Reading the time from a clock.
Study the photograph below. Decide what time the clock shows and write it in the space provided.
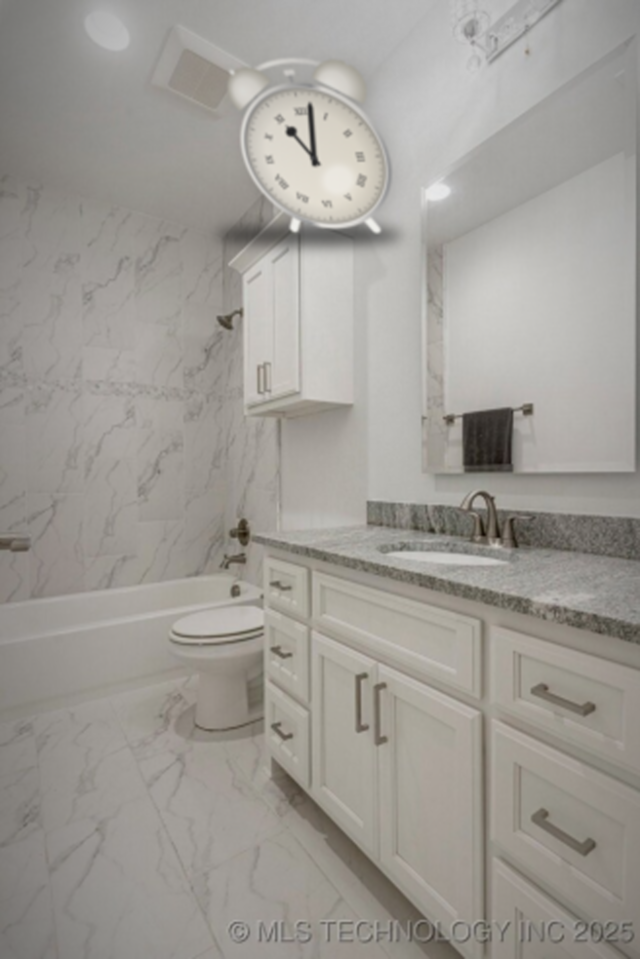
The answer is 11:02
